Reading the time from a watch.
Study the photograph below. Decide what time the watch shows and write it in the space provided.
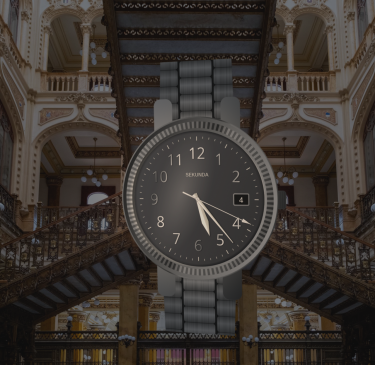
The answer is 5:23:19
